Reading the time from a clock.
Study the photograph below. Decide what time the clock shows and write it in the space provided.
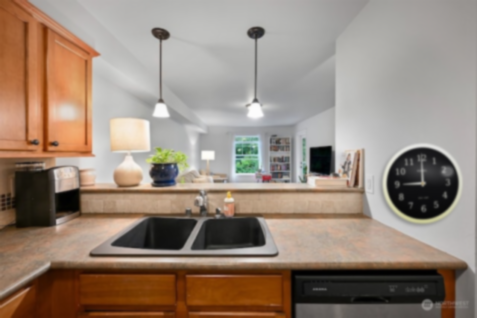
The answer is 9:00
